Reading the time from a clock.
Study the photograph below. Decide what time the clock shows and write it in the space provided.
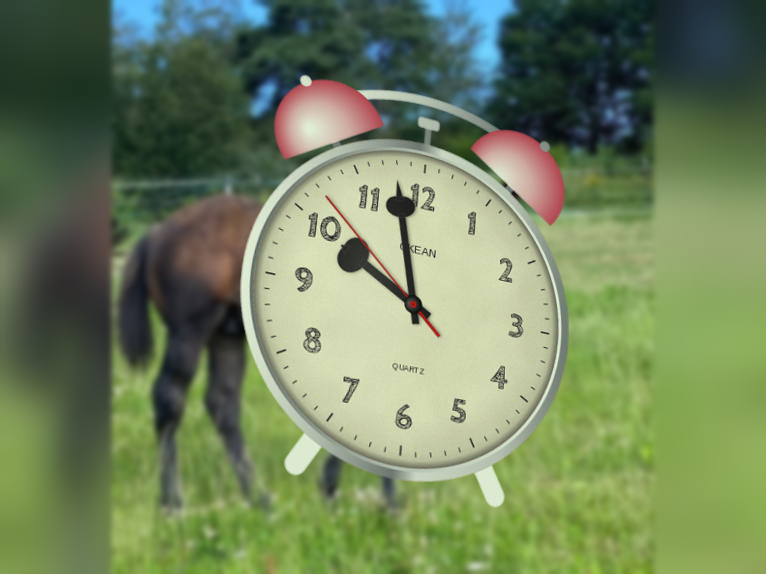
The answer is 9:57:52
